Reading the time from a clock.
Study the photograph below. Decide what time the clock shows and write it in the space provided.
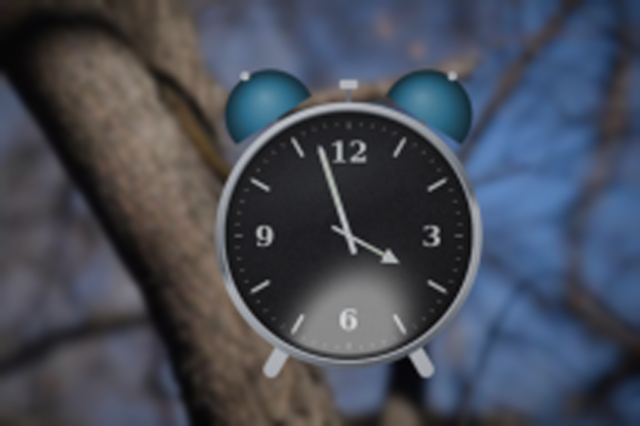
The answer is 3:57
